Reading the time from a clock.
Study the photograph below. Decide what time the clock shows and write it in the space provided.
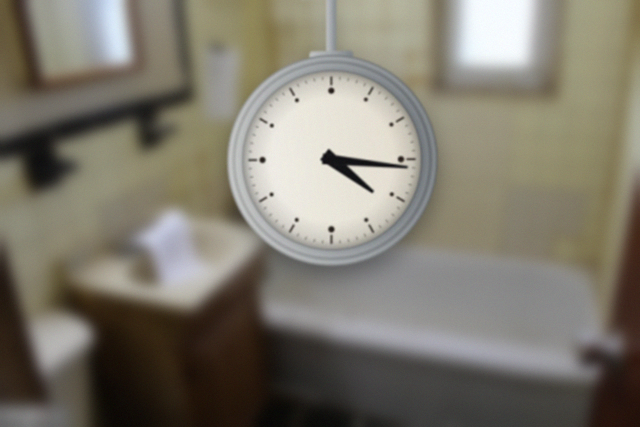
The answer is 4:16
